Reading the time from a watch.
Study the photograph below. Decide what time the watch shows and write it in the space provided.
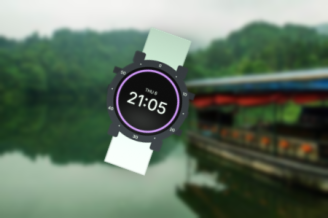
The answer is 21:05
